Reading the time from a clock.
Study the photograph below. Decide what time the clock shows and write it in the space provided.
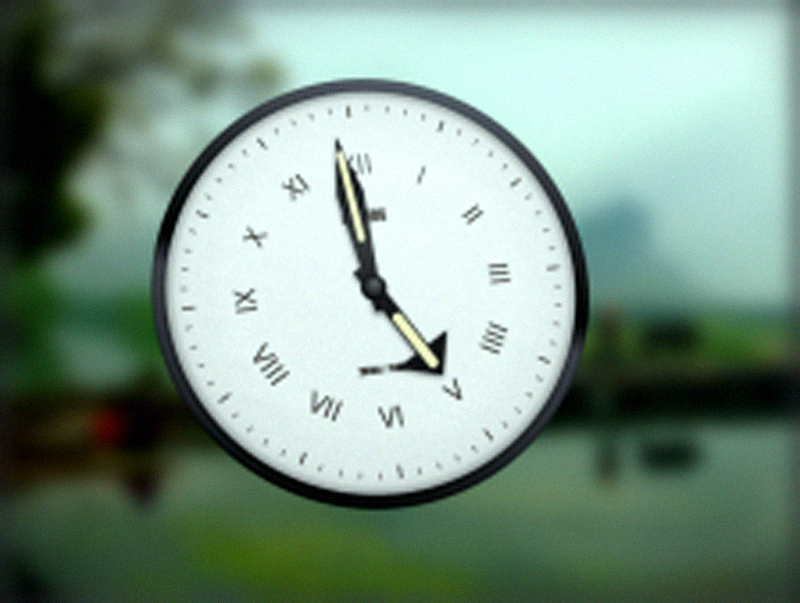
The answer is 4:59
